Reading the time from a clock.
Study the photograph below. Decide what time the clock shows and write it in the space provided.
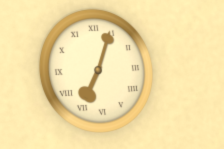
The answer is 7:04
